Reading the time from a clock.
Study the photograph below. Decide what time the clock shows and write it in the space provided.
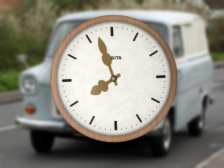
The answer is 7:57
